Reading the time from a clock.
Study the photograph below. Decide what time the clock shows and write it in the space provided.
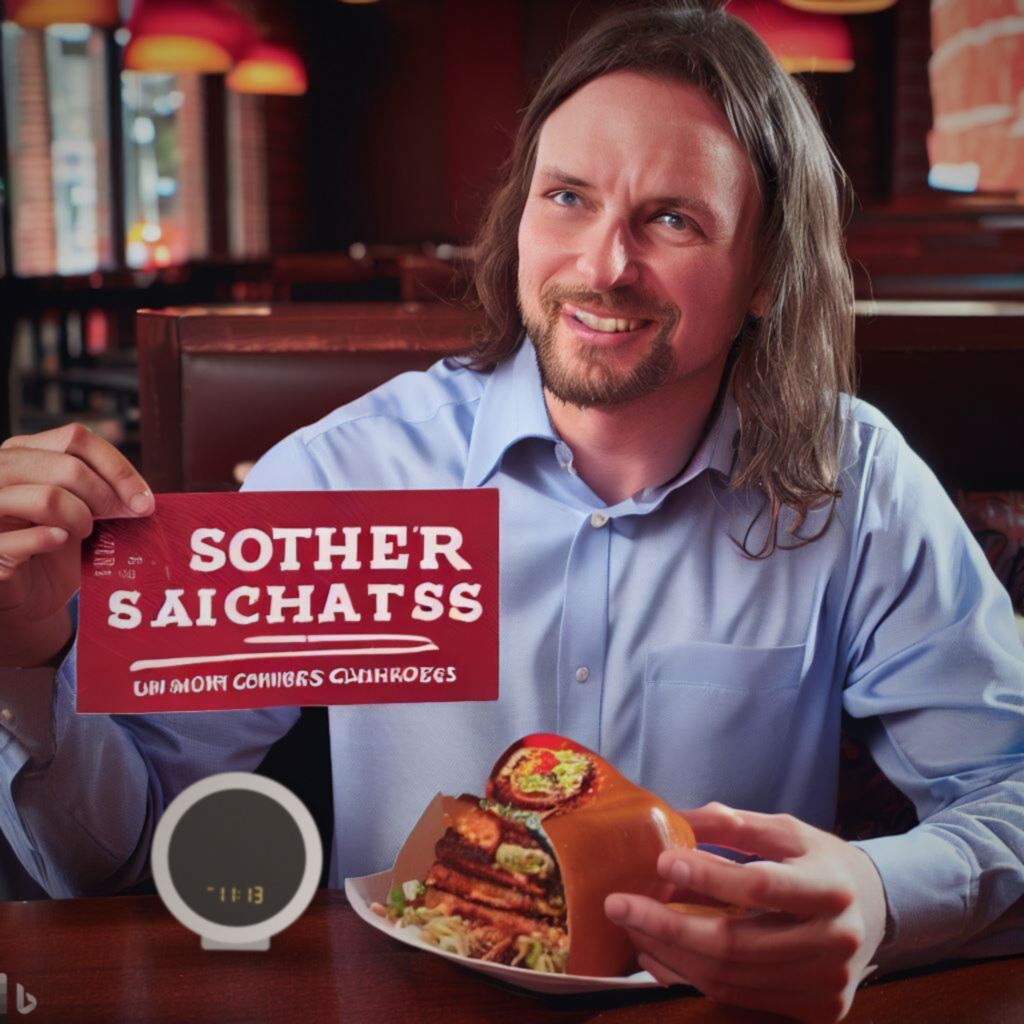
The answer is 11:13
